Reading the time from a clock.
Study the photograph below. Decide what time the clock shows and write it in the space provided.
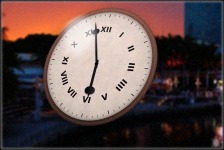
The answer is 5:57
